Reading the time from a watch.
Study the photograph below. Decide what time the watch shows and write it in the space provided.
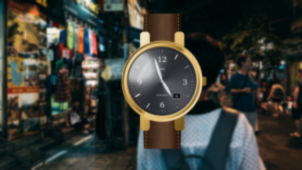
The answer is 4:57
